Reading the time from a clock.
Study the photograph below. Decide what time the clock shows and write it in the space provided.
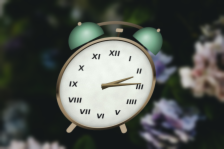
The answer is 2:14
